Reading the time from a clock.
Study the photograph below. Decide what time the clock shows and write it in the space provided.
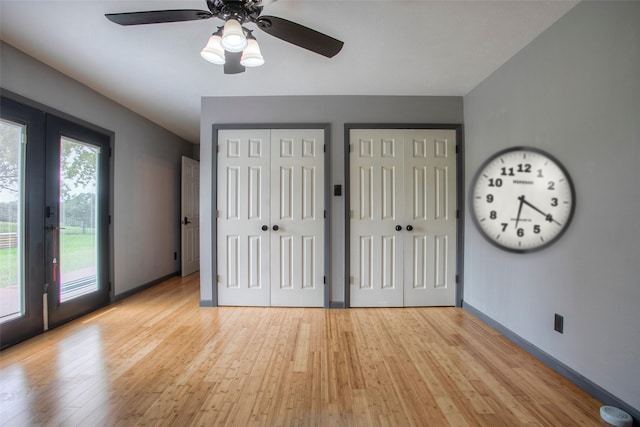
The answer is 6:20
